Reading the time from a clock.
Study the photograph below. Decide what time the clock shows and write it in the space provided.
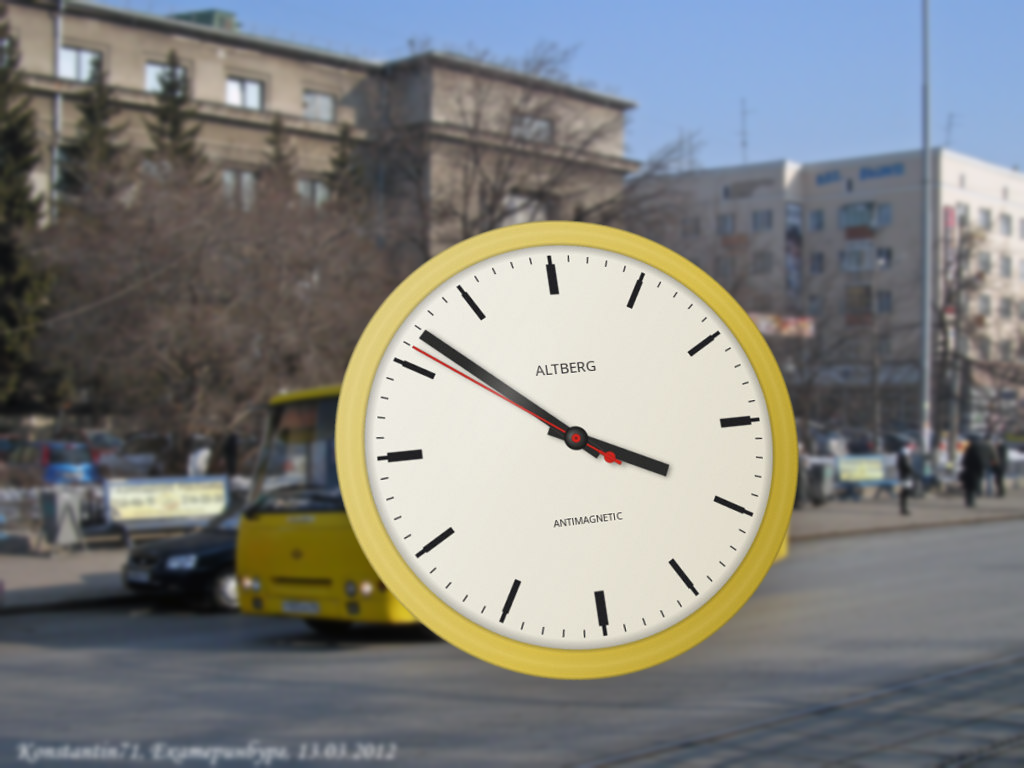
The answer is 3:51:51
